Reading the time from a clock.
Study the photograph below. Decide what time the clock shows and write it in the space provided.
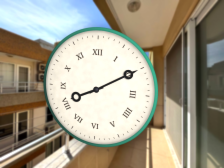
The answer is 8:10
